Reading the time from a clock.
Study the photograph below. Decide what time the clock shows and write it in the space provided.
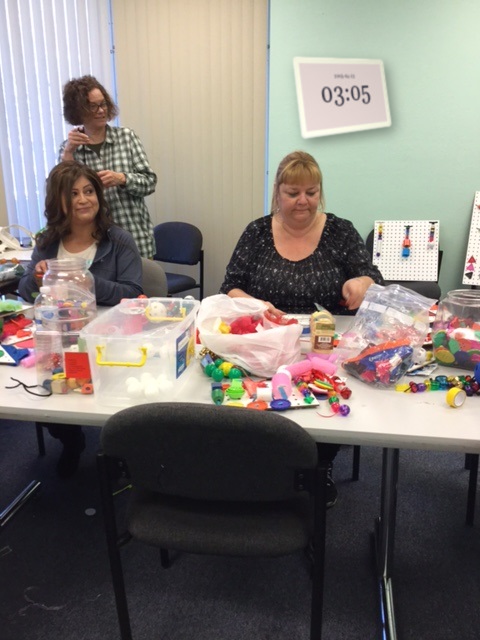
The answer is 3:05
